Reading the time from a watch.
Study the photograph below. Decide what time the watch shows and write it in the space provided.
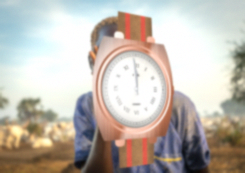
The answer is 11:59
